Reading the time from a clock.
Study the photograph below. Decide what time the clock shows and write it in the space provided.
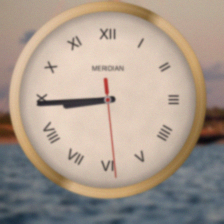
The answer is 8:44:29
